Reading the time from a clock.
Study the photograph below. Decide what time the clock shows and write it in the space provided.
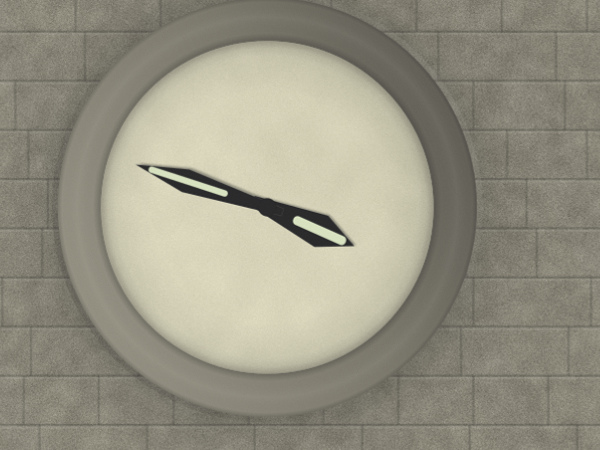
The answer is 3:48
